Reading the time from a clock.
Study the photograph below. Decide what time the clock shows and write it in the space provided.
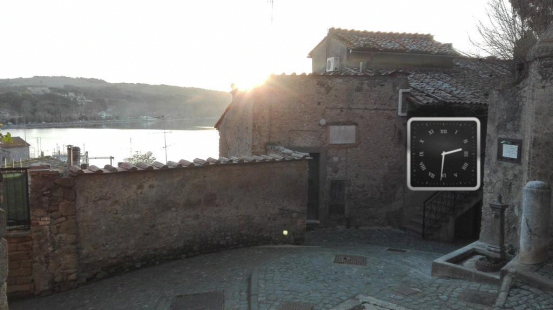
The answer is 2:31
